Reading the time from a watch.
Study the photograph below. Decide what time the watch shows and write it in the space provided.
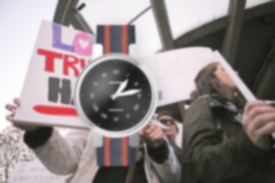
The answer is 1:13
